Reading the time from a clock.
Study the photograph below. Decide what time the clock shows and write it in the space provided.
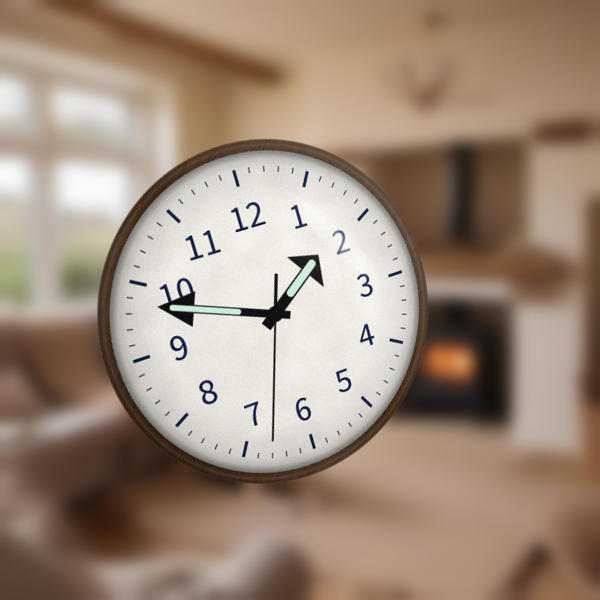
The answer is 1:48:33
